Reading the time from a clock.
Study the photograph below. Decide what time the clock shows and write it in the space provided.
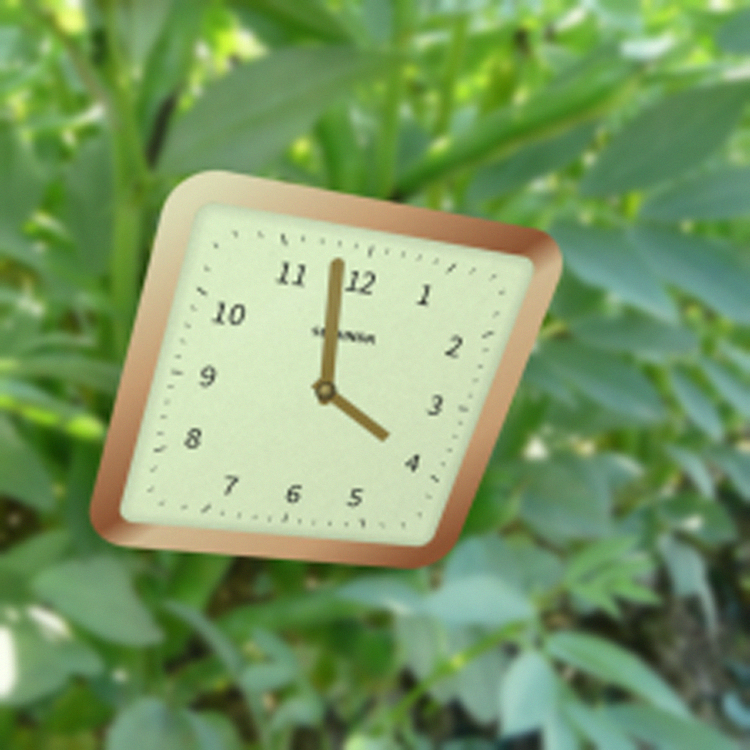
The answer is 3:58
